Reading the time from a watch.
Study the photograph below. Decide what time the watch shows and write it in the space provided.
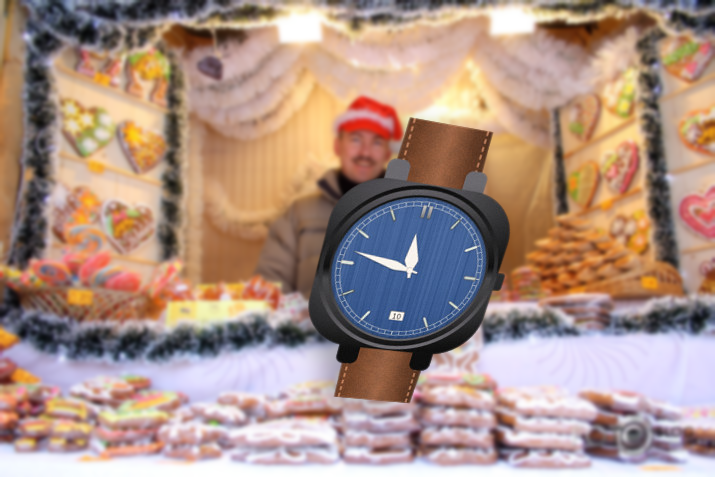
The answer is 11:47
